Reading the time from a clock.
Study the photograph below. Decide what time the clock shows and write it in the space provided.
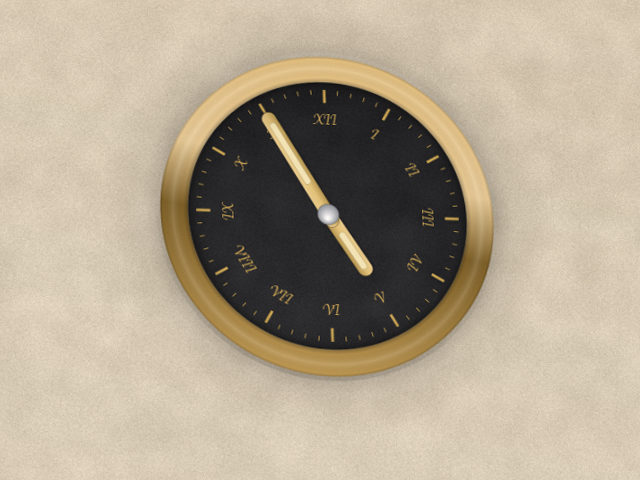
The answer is 4:55
